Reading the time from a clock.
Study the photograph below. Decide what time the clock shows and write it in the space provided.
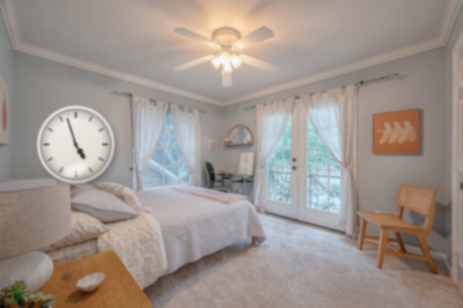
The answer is 4:57
